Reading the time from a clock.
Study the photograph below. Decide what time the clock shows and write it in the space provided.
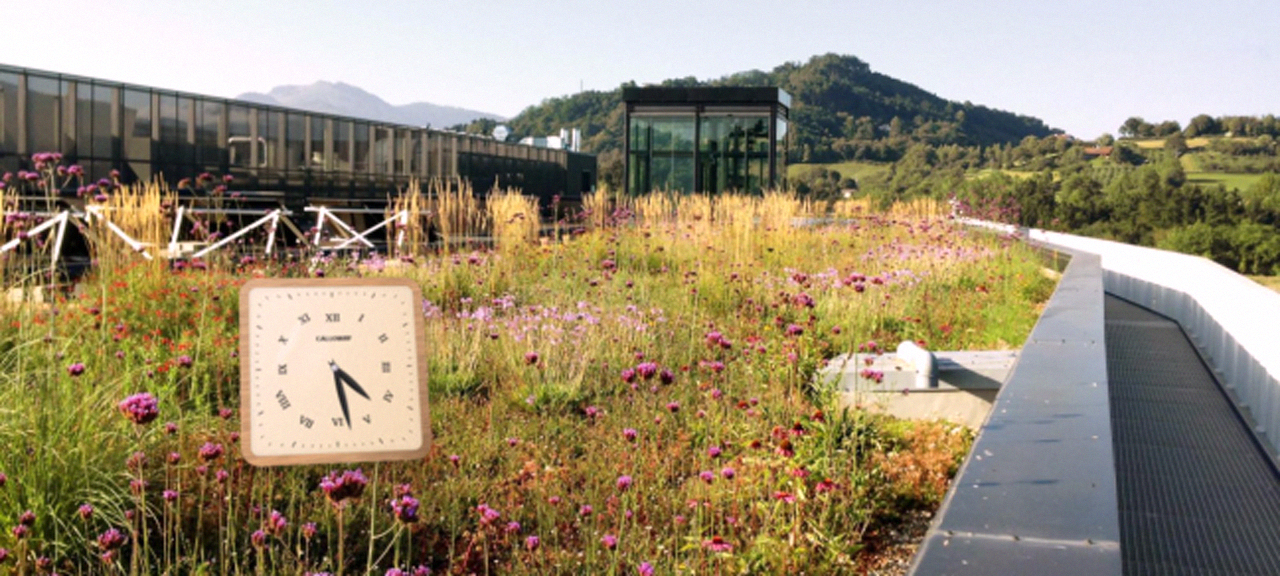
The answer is 4:28
